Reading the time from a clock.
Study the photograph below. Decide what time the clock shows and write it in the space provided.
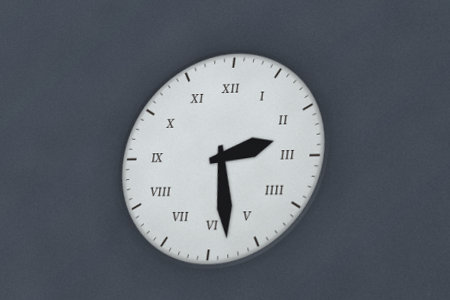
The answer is 2:28
